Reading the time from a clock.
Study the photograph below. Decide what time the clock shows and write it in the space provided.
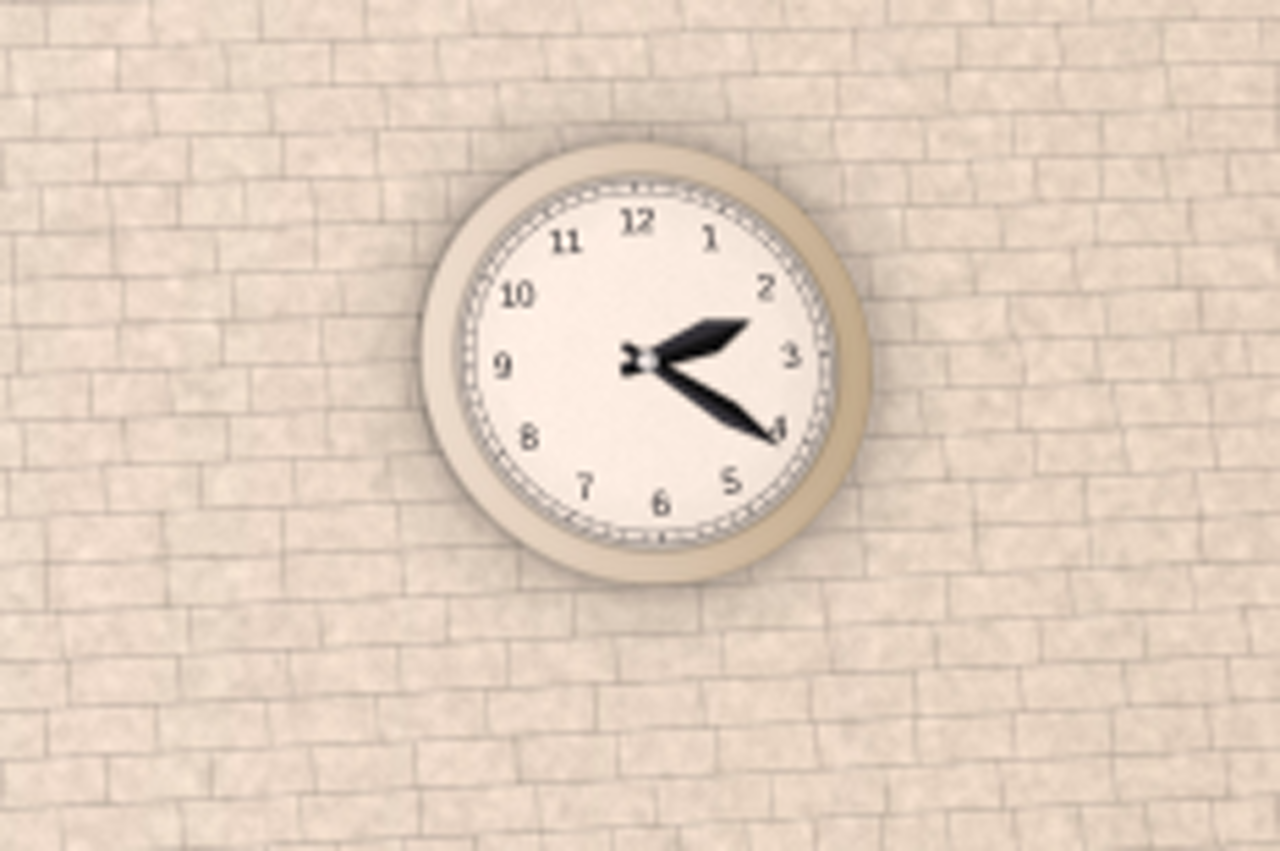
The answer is 2:21
